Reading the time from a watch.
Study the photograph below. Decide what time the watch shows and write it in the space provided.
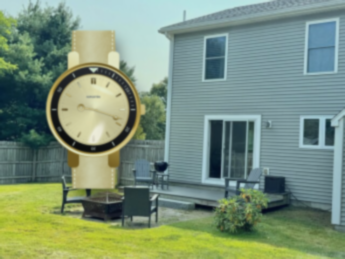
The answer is 9:18
